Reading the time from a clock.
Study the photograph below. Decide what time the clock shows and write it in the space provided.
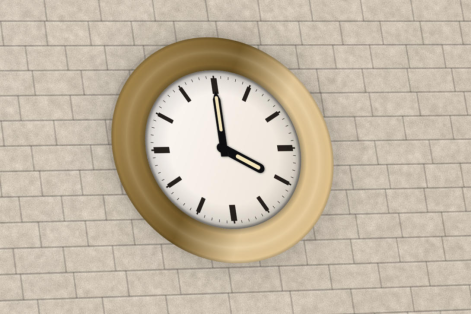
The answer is 4:00
